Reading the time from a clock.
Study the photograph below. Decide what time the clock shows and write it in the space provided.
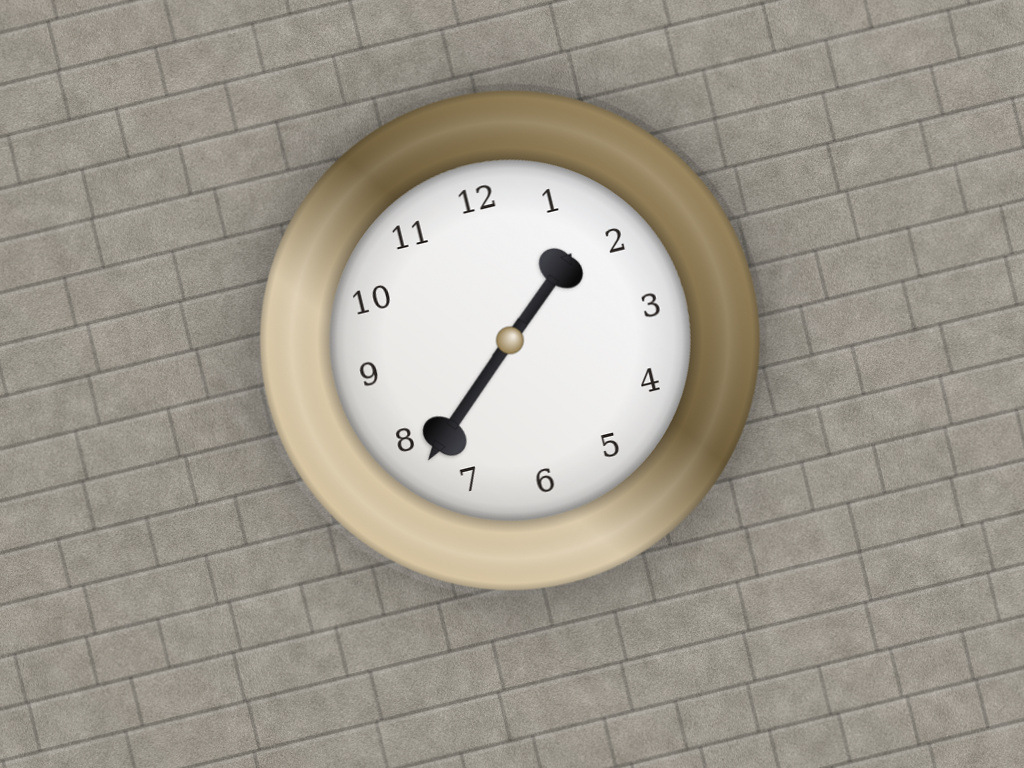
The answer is 1:38
